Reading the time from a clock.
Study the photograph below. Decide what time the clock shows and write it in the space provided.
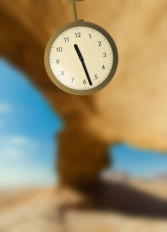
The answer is 11:28
